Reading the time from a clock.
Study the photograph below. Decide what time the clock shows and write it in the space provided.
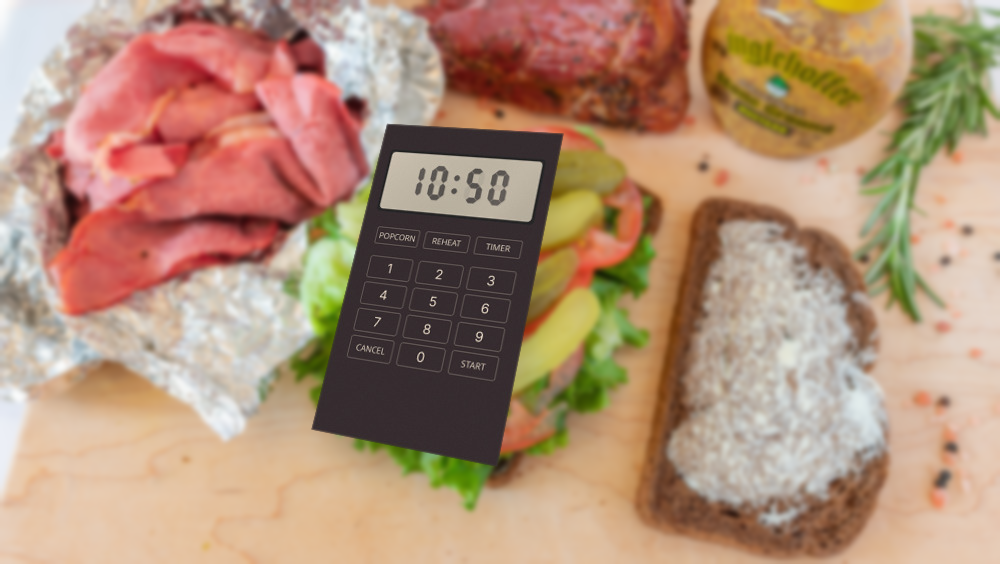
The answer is 10:50
